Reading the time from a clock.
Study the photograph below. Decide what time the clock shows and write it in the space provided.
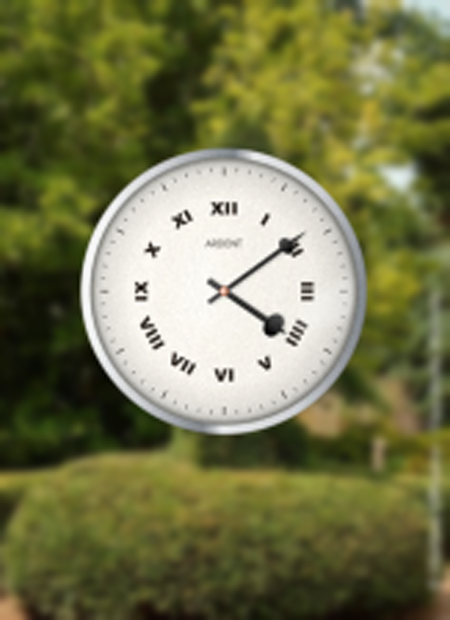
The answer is 4:09
